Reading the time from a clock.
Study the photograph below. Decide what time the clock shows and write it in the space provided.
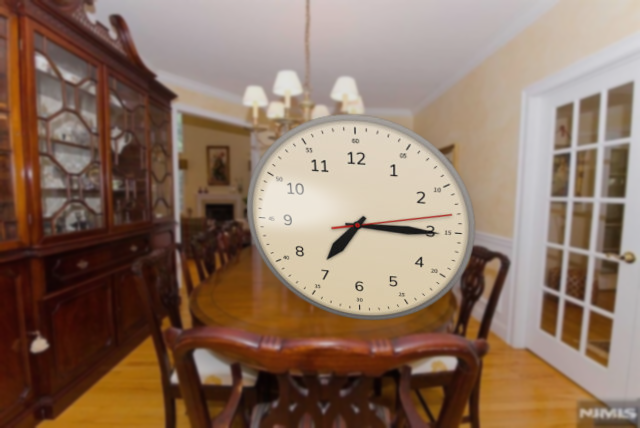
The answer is 7:15:13
